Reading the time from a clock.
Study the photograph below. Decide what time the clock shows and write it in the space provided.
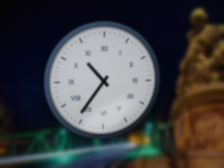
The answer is 10:36
